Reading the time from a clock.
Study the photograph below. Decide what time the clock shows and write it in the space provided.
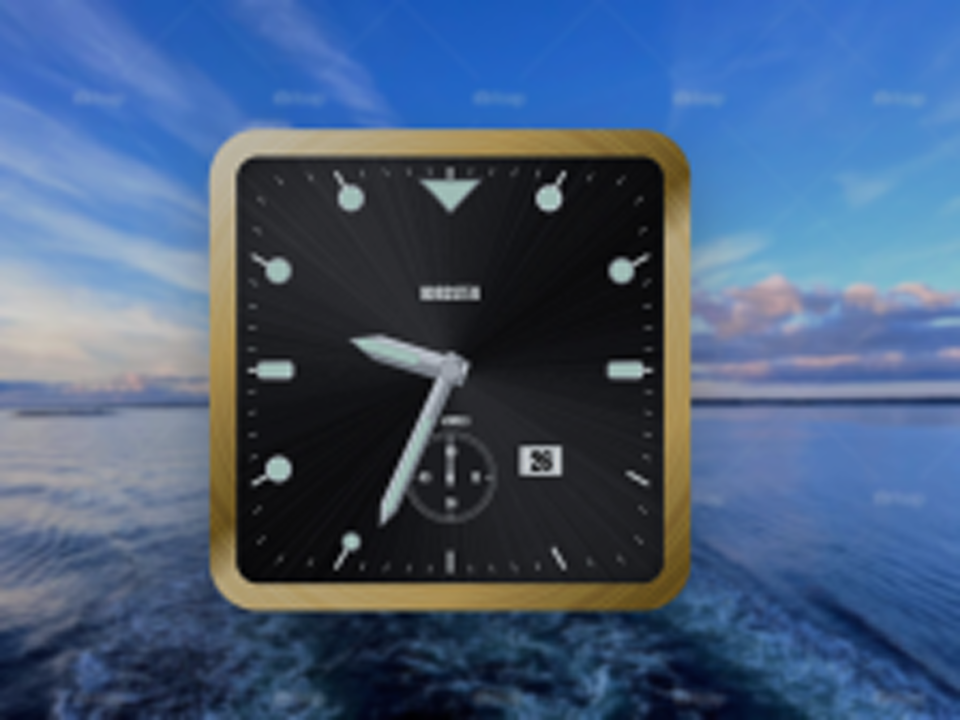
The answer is 9:34
